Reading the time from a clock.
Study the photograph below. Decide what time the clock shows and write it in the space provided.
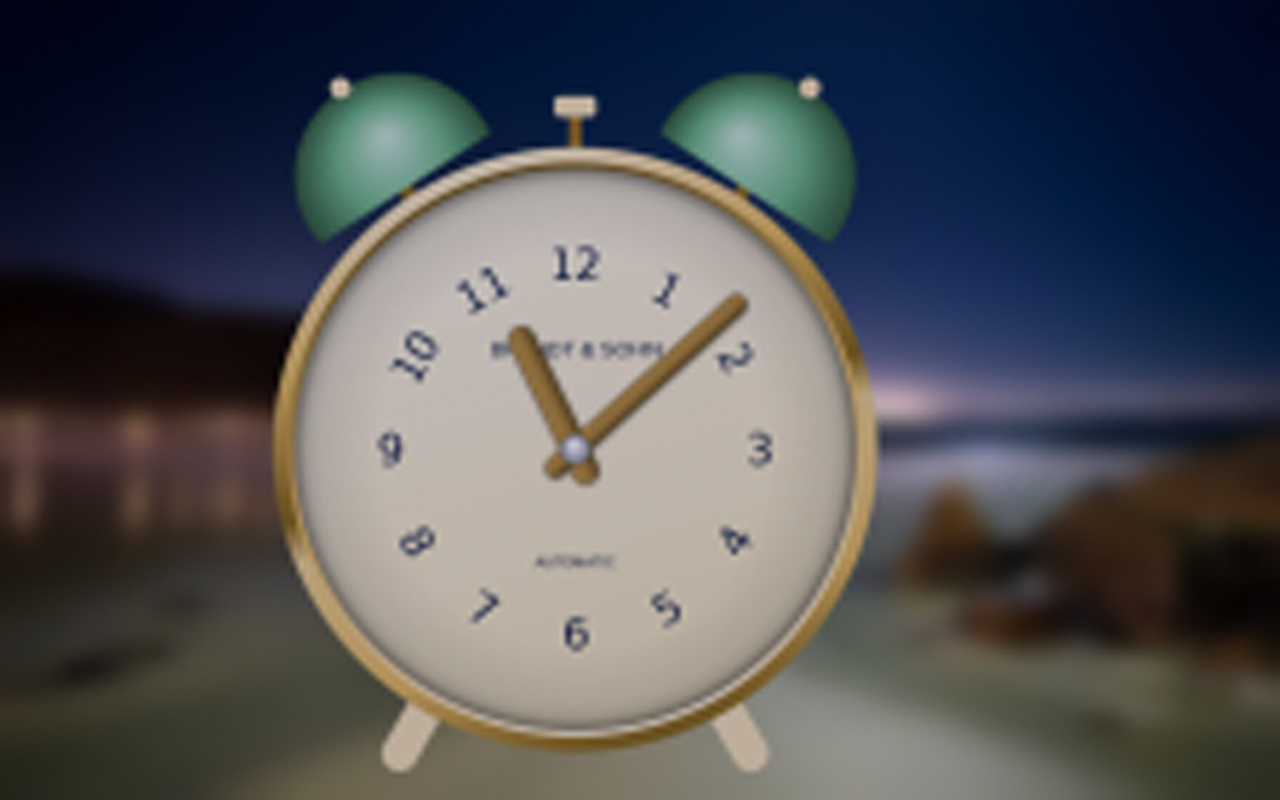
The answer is 11:08
